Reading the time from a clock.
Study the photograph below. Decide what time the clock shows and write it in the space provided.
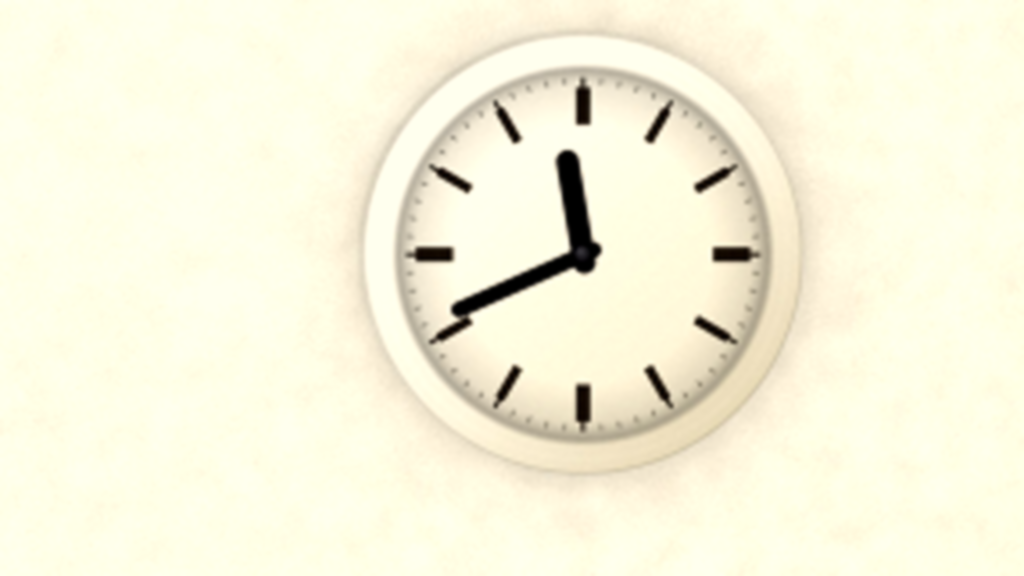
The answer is 11:41
